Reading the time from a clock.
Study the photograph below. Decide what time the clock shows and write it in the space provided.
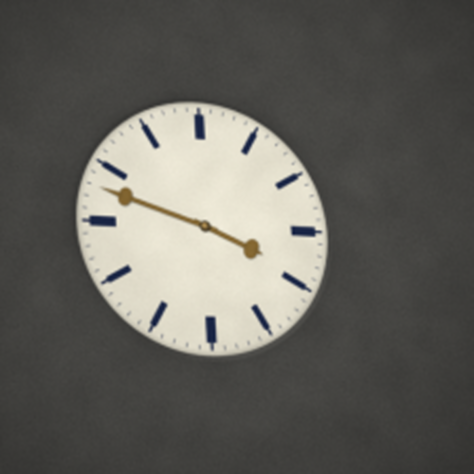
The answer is 3:48
